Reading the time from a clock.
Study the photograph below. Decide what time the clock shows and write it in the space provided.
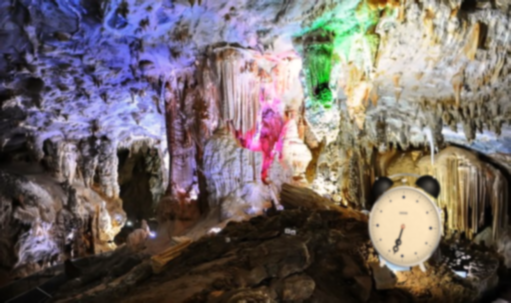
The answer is 6:33
